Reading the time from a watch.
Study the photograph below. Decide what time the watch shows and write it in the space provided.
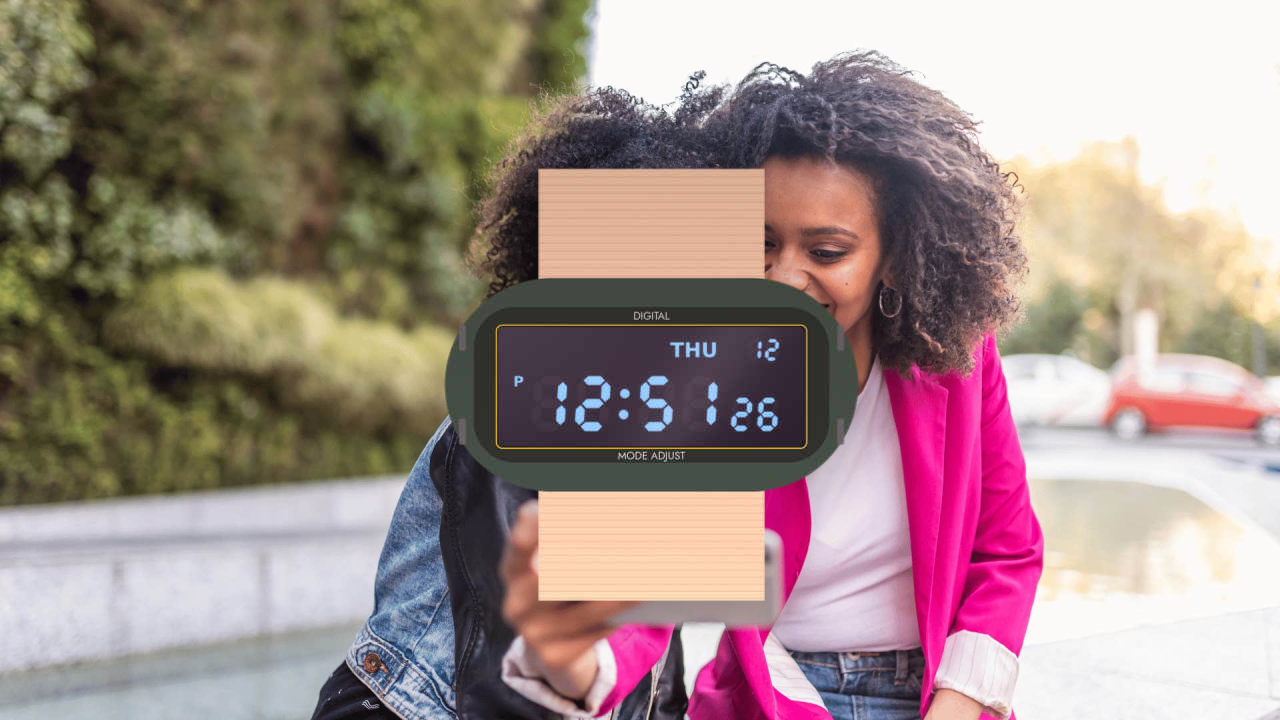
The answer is 12:51:26
